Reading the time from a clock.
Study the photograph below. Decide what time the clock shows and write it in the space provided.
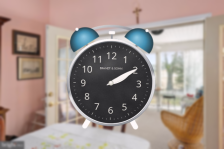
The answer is 2:10
